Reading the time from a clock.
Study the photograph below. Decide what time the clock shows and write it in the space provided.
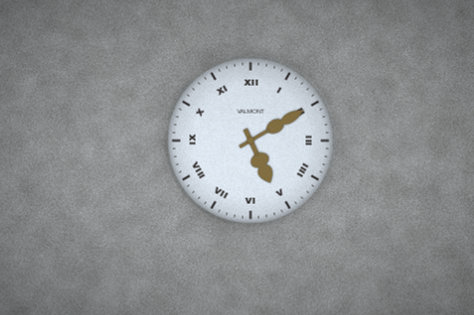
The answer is 5:10
